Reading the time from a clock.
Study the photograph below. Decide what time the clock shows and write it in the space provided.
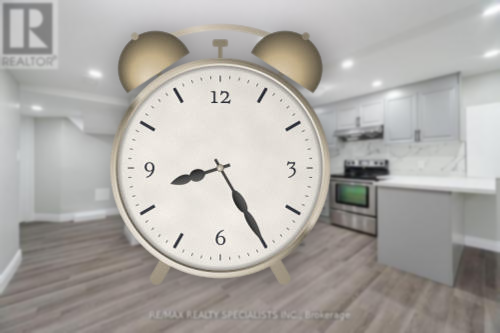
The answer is 8:25
